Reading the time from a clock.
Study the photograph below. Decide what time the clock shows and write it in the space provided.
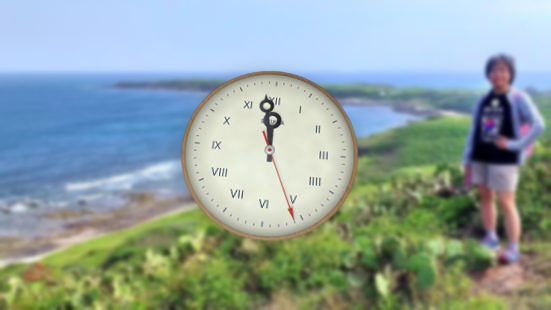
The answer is 11:58:26
